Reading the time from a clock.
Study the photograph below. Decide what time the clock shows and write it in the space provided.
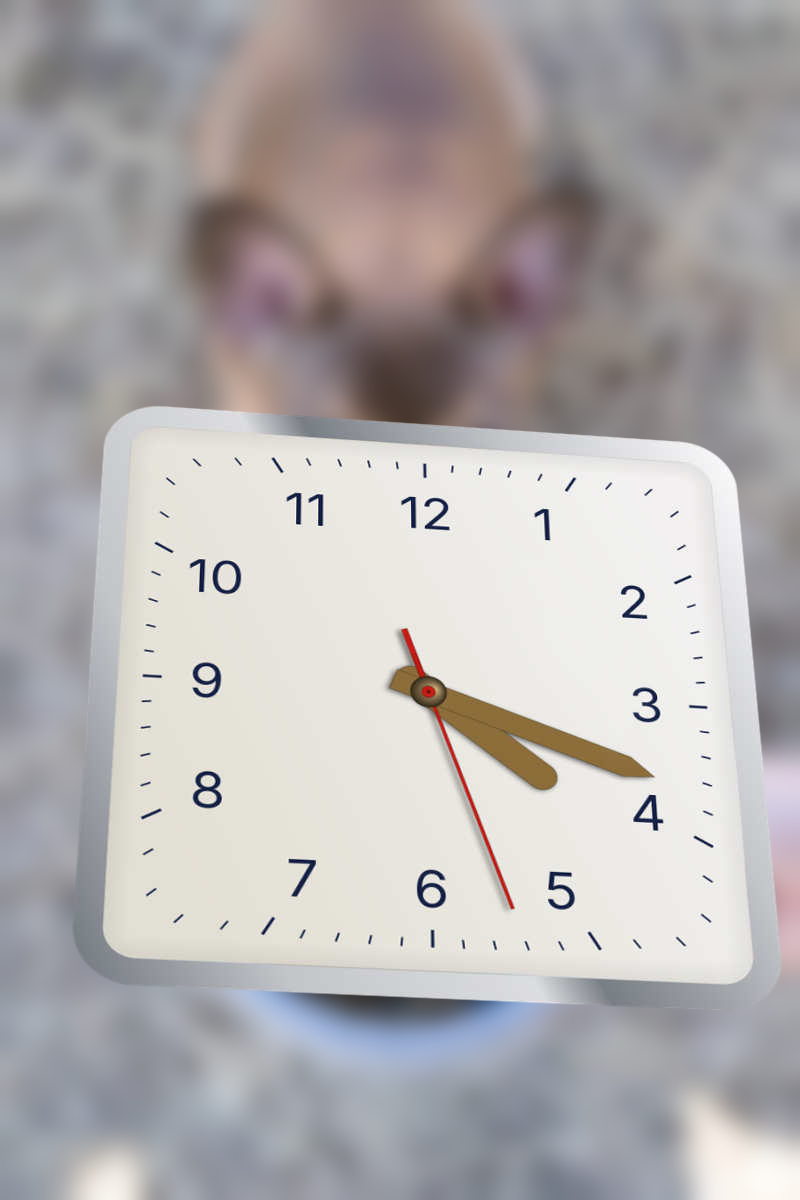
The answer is 4:18:27
